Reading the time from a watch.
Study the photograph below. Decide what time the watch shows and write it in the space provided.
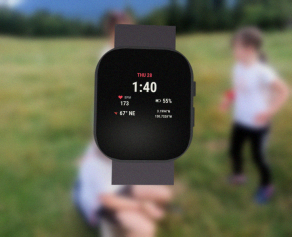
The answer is 1:40
